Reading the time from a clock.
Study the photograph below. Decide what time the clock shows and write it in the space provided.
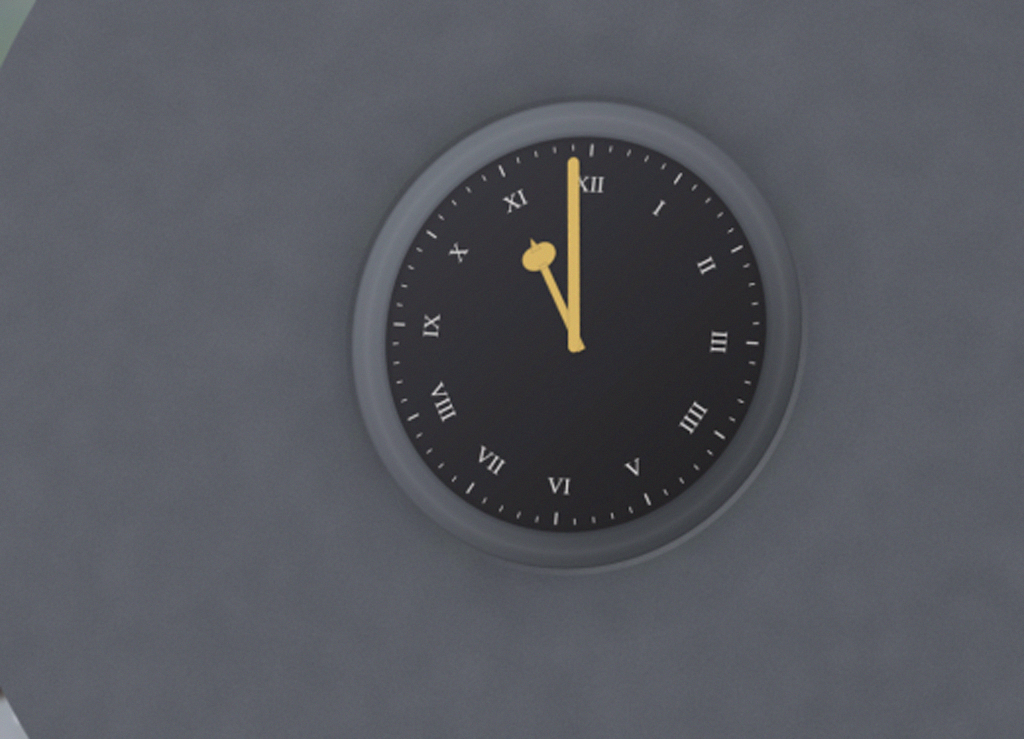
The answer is 10:59
